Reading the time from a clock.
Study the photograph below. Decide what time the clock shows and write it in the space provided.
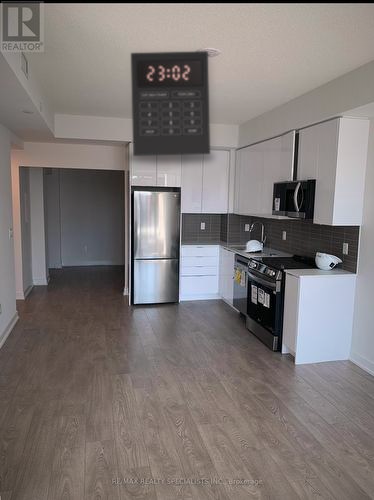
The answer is 23:02
